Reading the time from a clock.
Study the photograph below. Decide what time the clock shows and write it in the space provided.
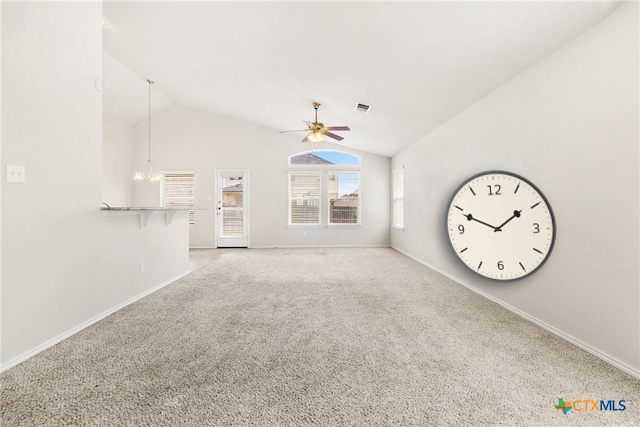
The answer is 1:49
